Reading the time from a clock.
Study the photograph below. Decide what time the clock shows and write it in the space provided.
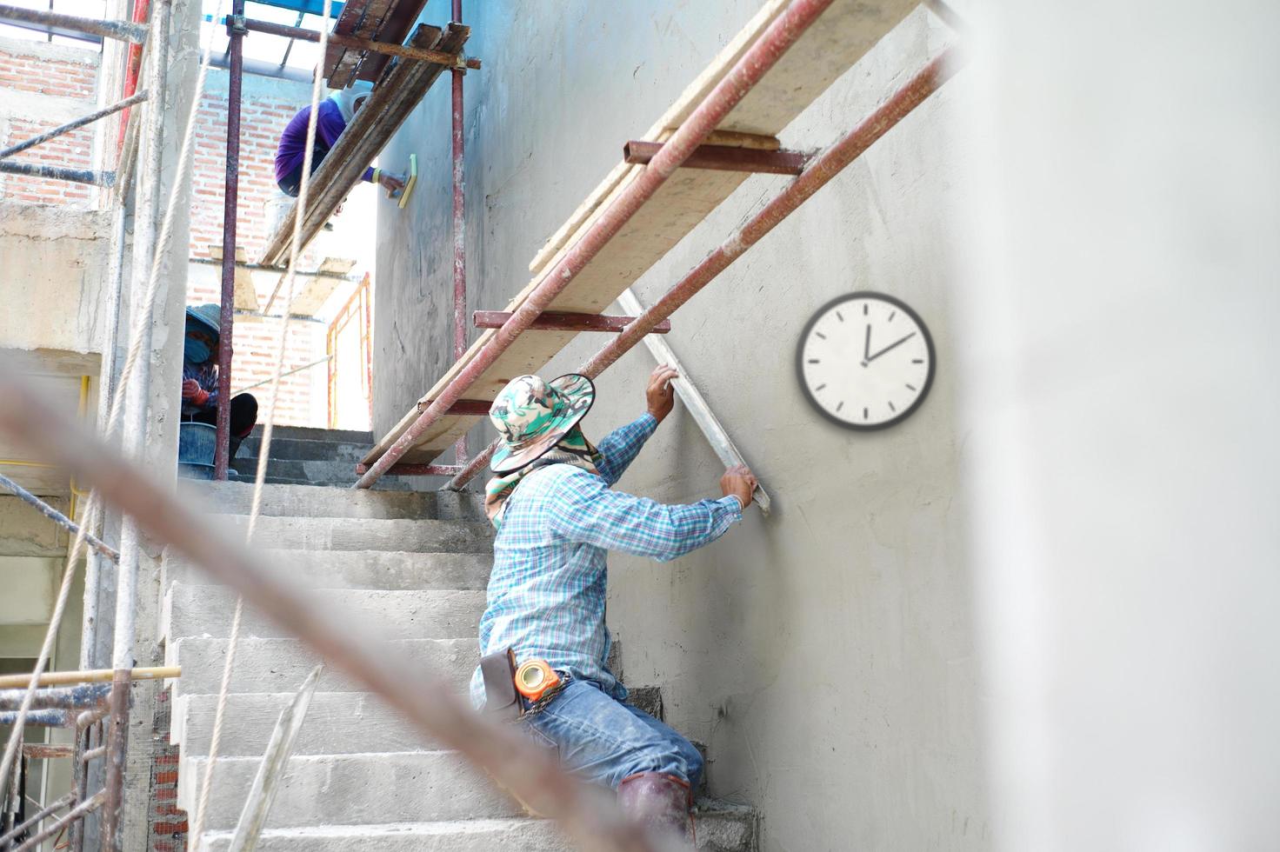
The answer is 12:10
